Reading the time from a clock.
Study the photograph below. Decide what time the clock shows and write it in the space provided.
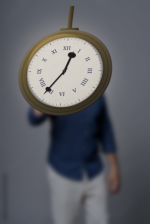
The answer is 12:36
